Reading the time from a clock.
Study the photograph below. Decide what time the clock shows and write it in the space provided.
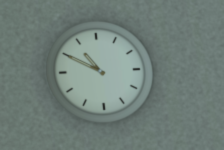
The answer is 10:50
